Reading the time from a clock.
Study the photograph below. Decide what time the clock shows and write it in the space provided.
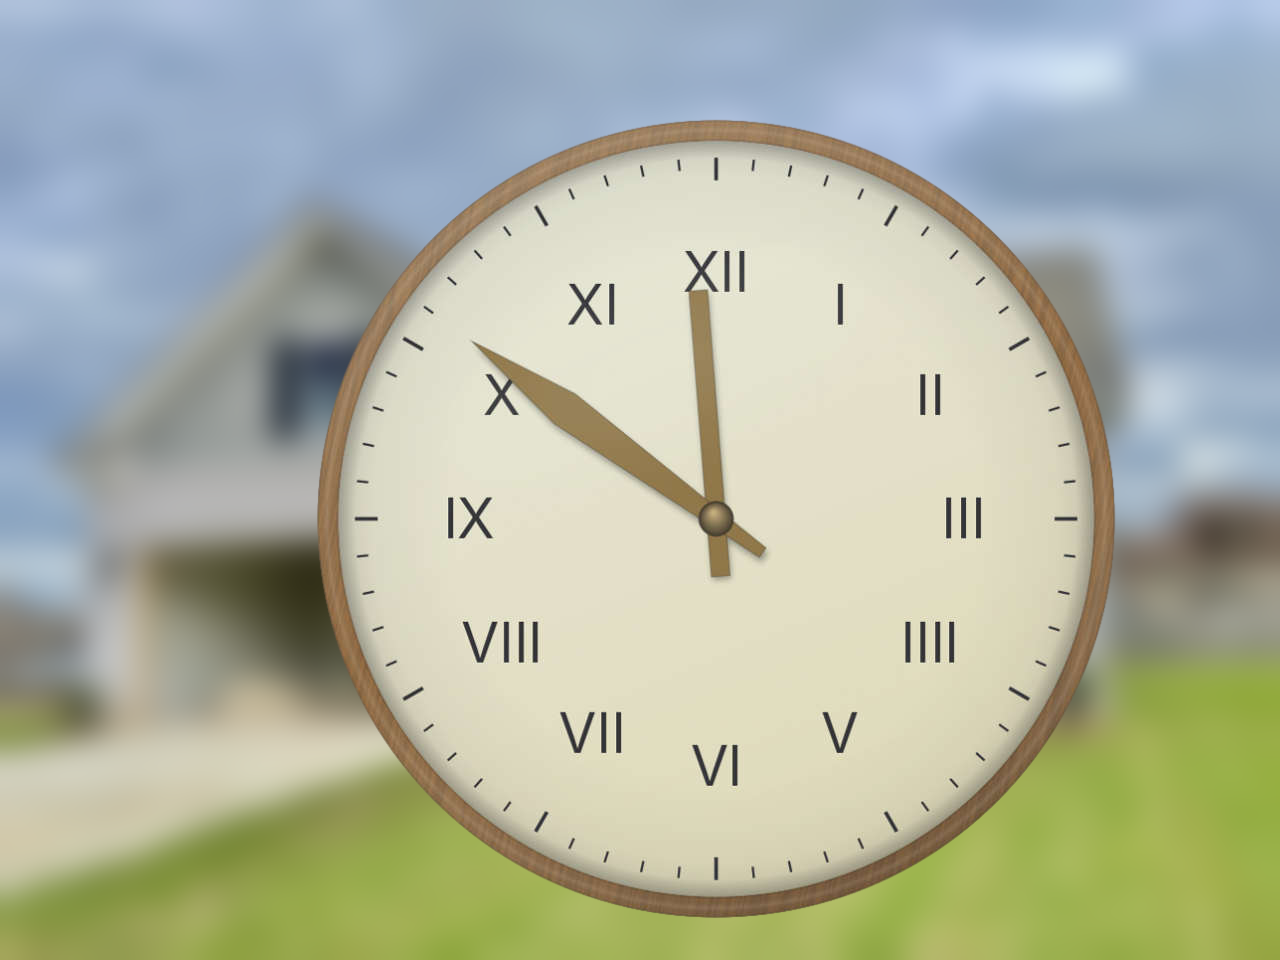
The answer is 11:51
